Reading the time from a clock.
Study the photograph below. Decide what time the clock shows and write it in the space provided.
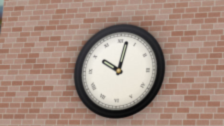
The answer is 10:02
